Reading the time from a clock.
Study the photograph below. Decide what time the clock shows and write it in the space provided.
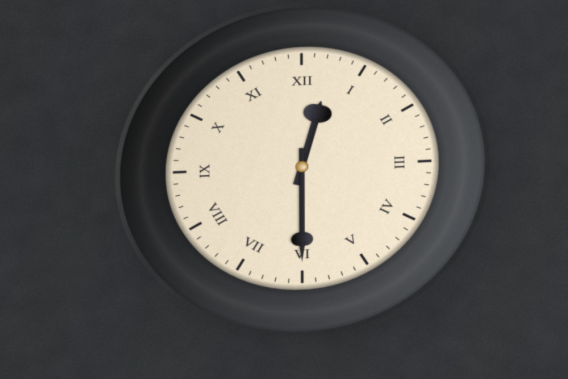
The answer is 12:30
